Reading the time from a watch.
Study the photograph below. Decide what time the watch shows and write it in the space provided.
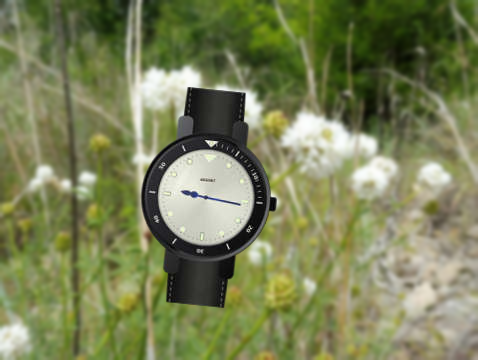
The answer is 9:16
